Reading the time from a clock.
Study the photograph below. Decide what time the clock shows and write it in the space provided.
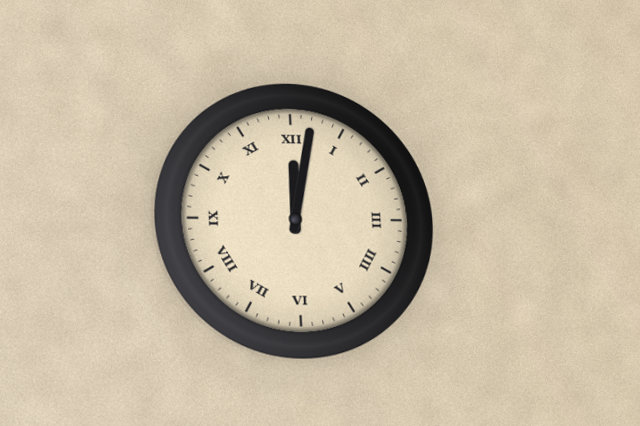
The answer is 12:02
